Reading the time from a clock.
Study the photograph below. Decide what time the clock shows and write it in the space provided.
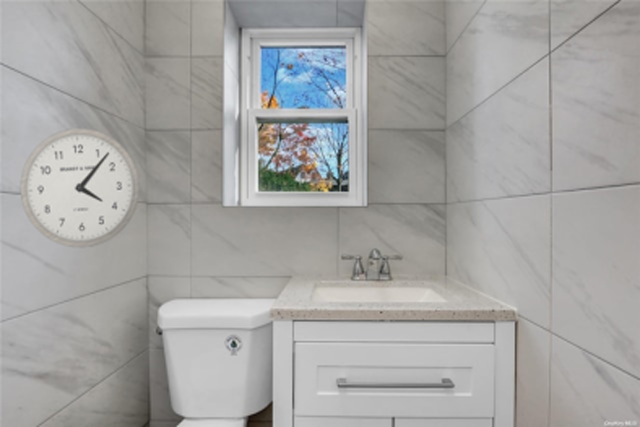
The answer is 4:07
